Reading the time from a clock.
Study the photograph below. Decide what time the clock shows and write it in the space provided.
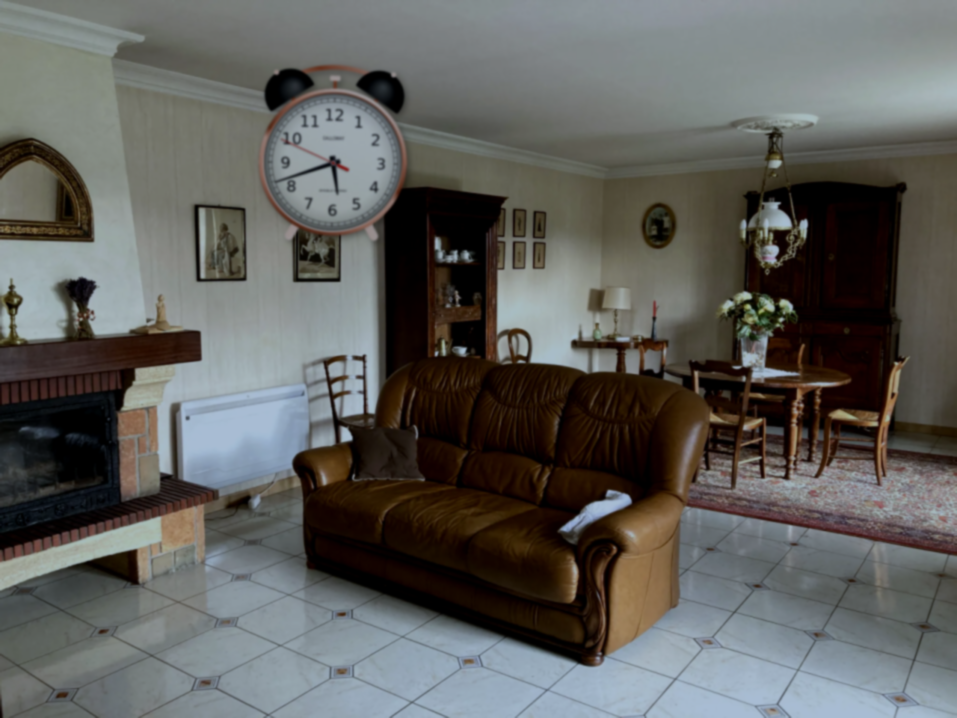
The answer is 5:41:49
